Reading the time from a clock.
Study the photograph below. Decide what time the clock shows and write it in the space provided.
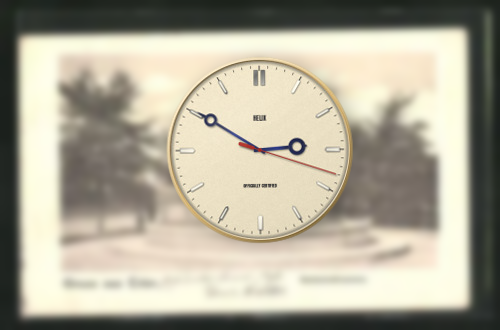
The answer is 2:50:18
